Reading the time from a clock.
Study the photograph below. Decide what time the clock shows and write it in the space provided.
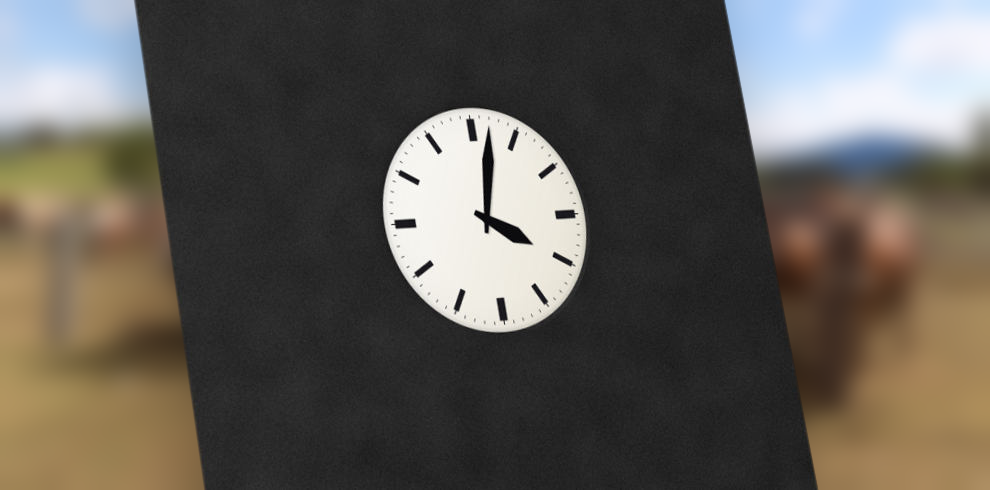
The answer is 4:02
